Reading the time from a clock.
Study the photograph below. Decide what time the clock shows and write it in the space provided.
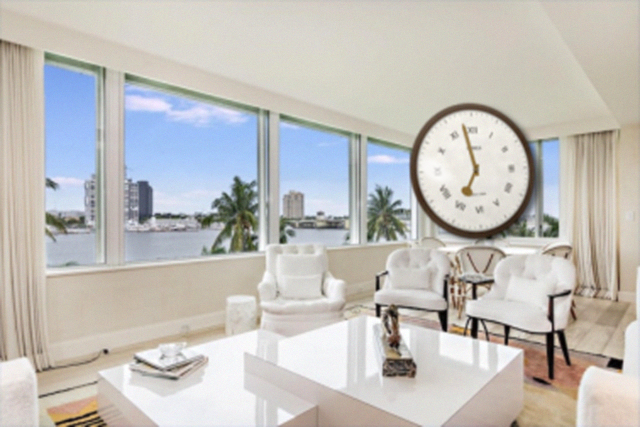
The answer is 6:58
